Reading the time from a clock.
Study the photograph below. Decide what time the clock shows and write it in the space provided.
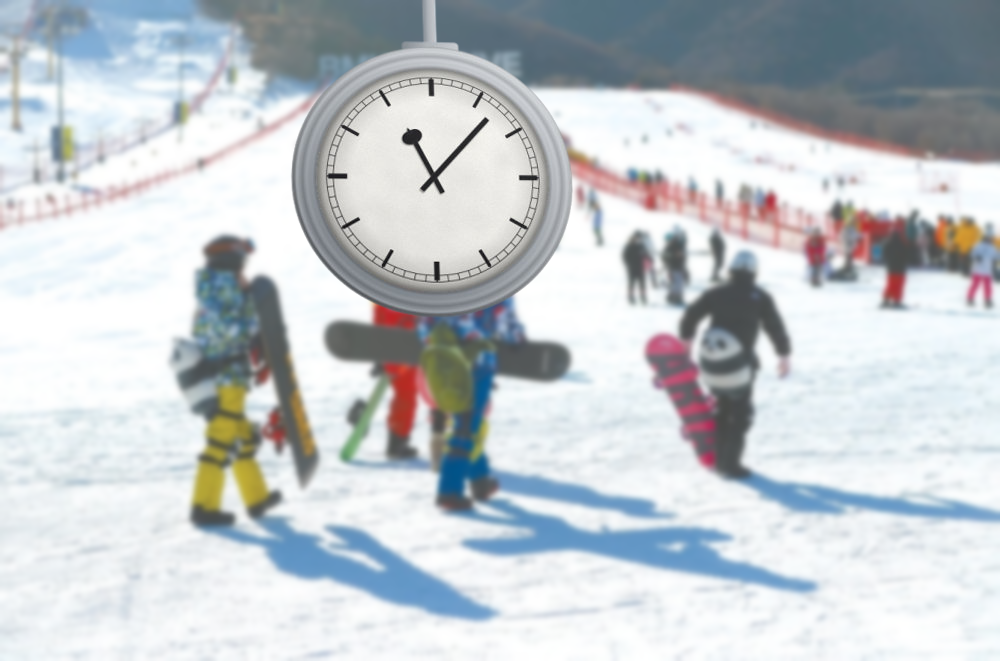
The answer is 11:07
